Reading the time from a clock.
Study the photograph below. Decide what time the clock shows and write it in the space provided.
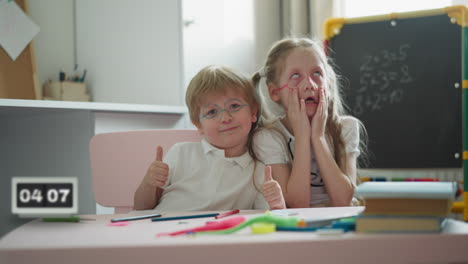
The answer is 4:07
